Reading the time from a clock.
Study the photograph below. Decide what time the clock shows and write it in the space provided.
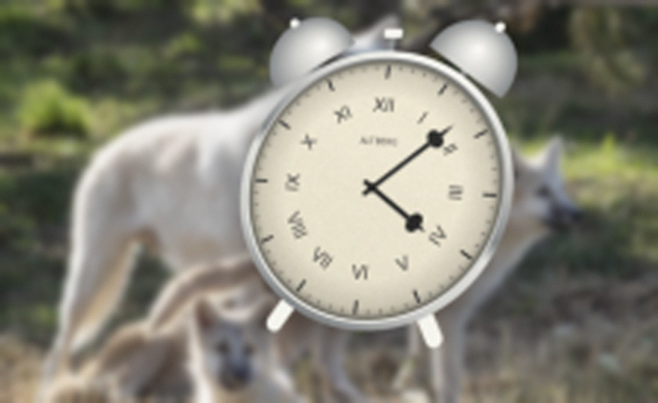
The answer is 4:08
